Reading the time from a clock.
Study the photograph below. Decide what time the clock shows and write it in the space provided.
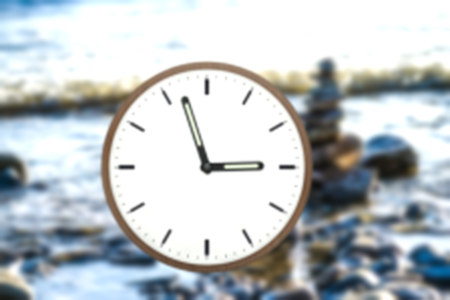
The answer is 2:57
